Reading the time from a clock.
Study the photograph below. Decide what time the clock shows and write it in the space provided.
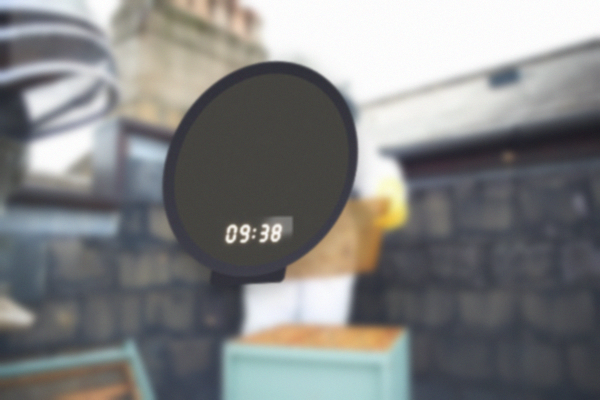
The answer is 9:38
